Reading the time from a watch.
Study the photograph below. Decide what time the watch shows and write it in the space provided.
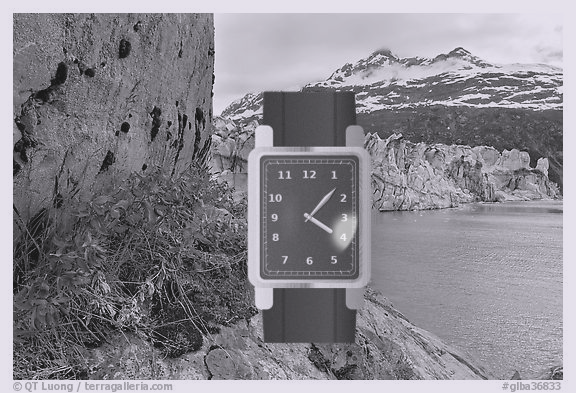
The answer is 4:07
